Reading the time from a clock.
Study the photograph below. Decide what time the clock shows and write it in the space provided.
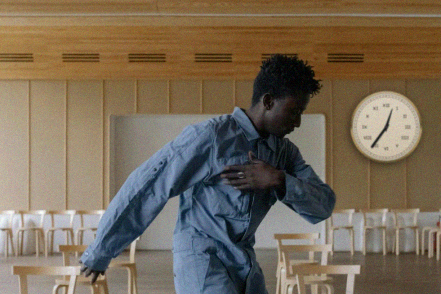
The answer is 12:36
